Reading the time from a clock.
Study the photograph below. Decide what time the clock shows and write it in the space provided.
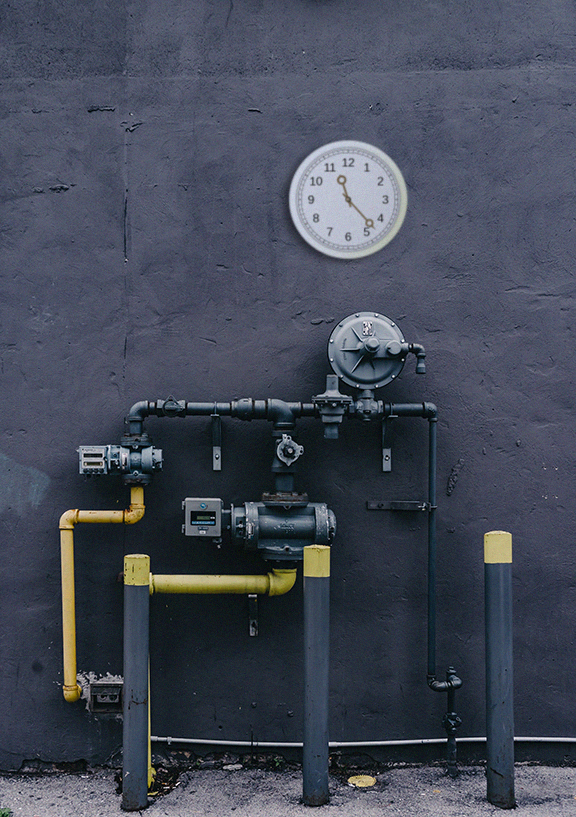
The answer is 11:23
